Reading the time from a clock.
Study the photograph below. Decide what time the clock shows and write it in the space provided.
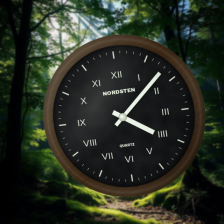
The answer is 4:08
